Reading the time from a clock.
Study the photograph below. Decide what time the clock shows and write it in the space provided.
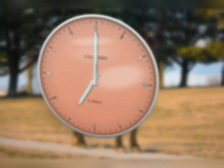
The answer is 7:00
